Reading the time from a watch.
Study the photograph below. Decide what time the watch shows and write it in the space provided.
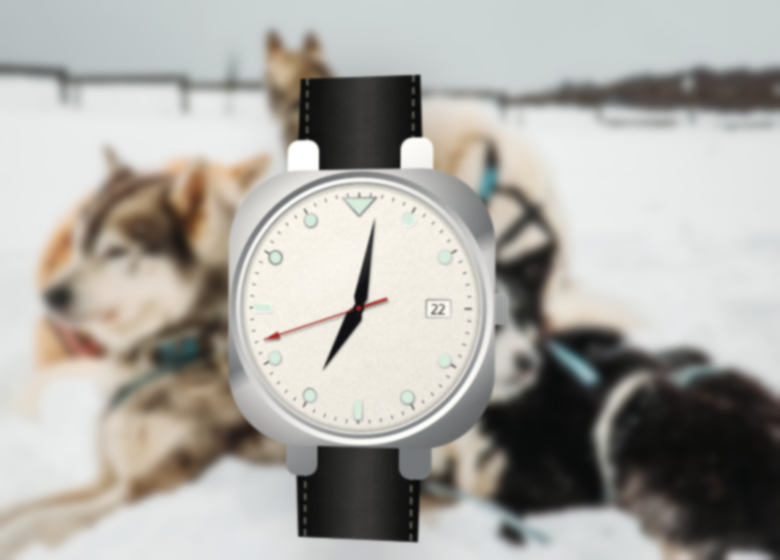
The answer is 7:01:42
